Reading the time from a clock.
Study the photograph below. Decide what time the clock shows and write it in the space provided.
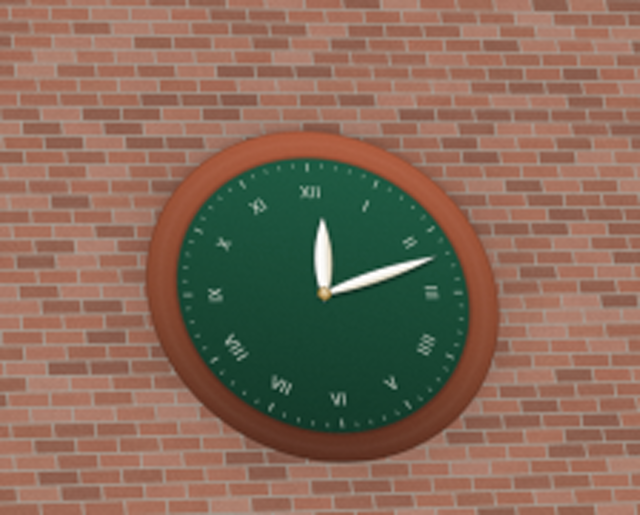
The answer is 12:12
